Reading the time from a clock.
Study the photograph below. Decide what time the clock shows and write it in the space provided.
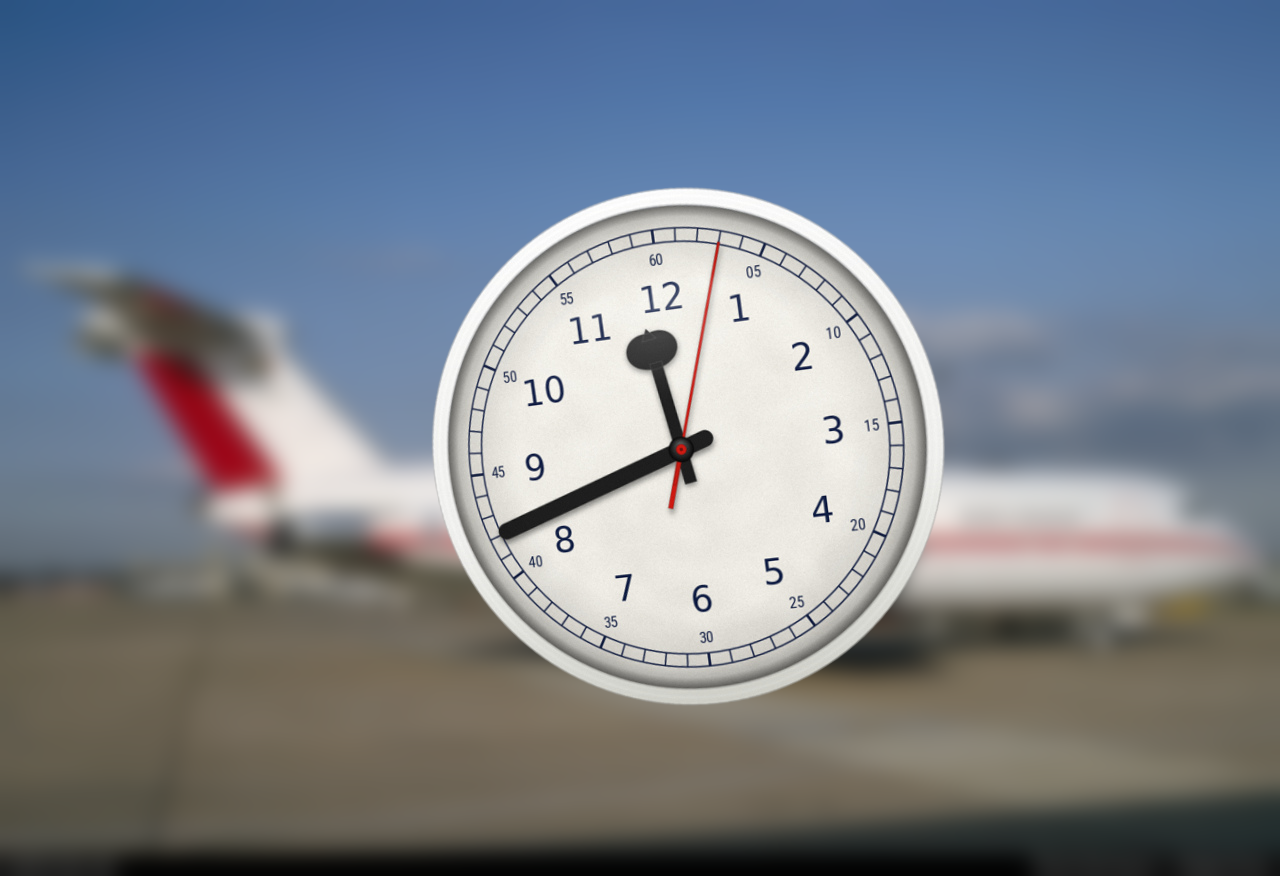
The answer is 11:42:03
